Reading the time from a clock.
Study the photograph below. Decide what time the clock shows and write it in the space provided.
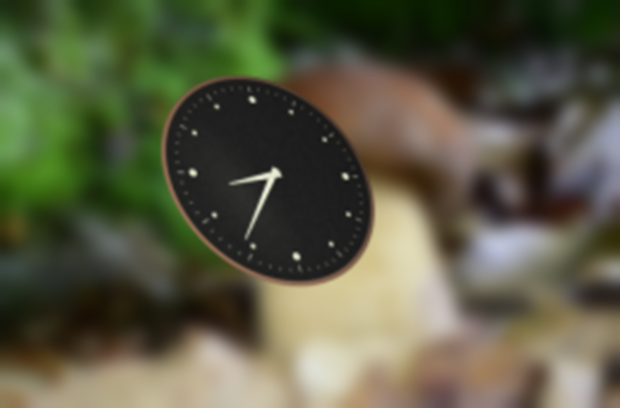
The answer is 8:36
